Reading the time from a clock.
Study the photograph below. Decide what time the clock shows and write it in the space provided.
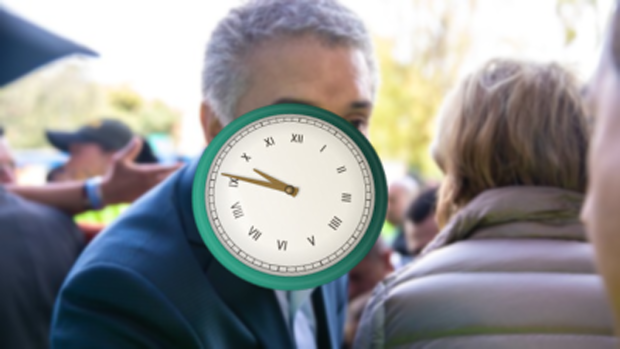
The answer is 9:46
